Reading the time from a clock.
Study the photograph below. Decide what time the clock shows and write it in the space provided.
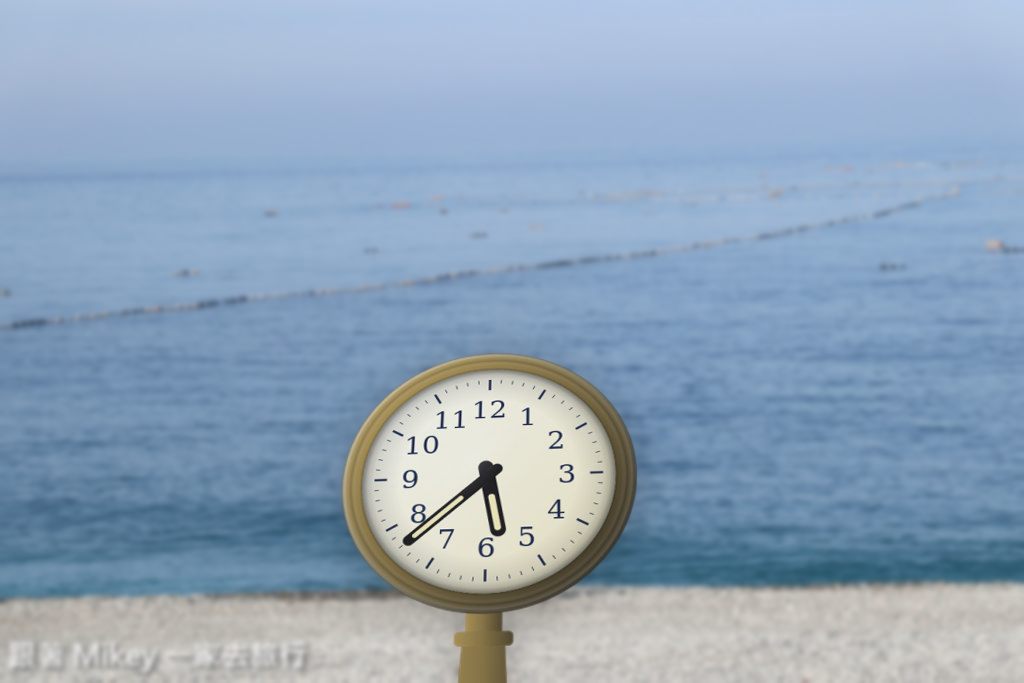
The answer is 5:38
